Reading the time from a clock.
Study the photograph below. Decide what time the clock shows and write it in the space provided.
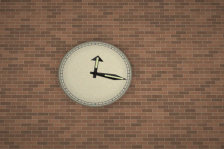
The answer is 12:17
